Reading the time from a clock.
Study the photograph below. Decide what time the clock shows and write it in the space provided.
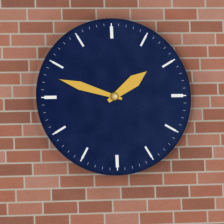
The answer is 1:48
